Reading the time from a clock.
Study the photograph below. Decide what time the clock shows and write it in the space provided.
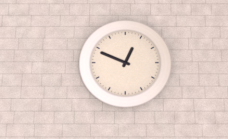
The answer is 12:49
